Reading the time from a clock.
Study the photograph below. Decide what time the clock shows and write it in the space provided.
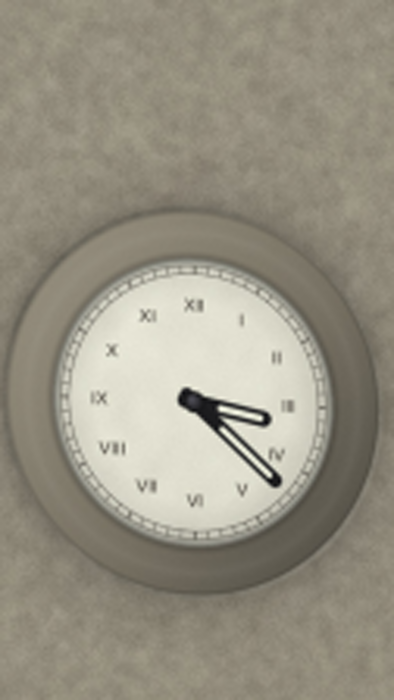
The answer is 3:22
